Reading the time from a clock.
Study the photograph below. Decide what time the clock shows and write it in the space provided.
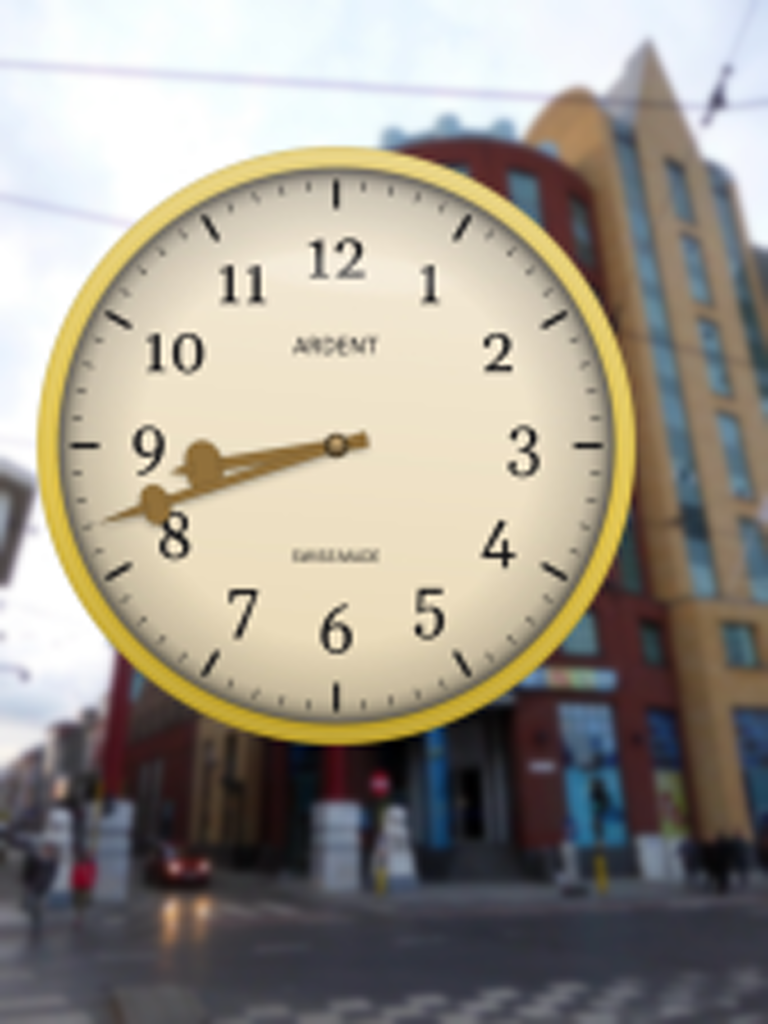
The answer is 8:42
